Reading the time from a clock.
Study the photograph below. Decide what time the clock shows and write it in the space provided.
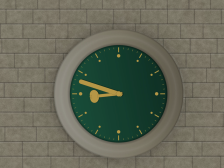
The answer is 8:48
